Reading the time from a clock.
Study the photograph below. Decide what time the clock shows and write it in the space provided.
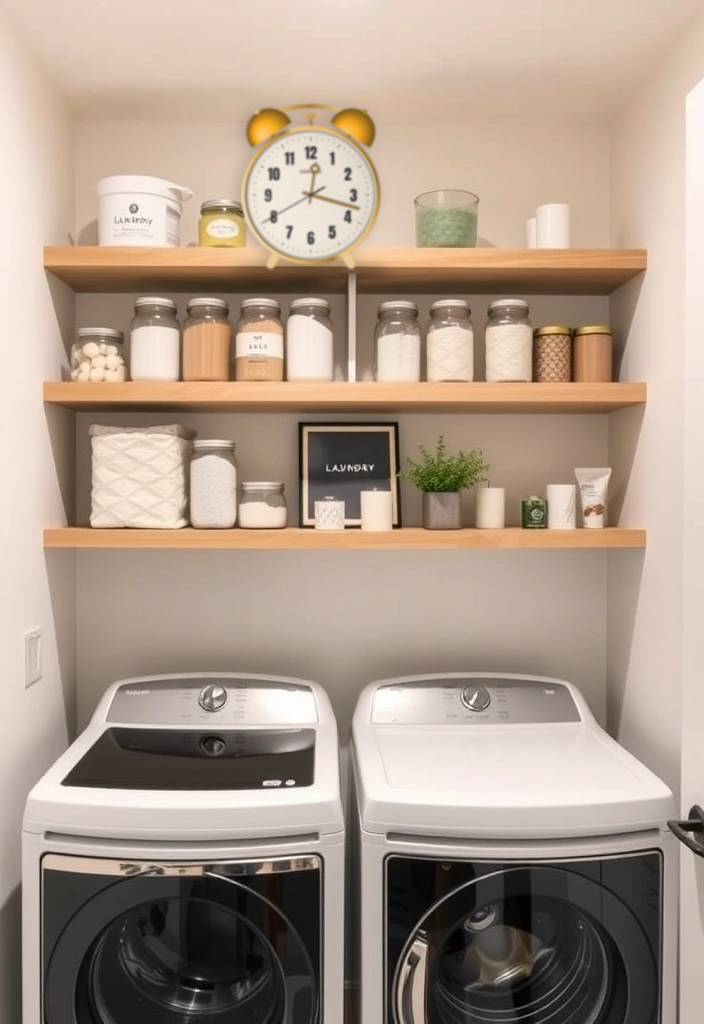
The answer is 12:17:40
